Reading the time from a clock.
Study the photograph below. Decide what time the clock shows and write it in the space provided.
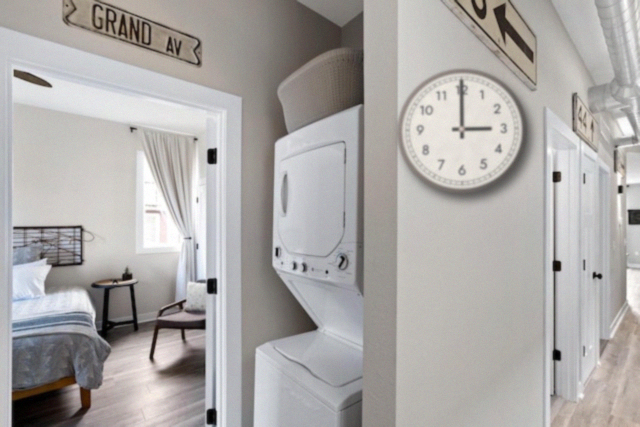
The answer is 3:00
